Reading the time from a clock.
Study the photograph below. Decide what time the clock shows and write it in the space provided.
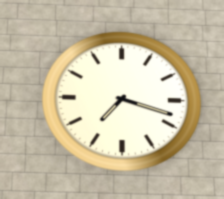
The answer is 7:18
